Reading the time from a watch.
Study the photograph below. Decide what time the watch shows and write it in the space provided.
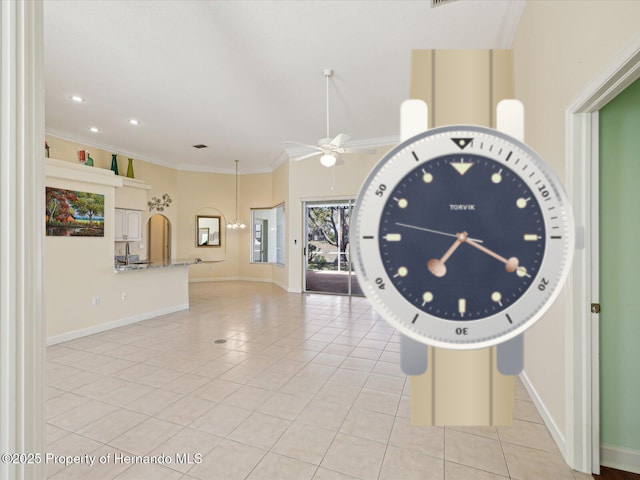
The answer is 7:19:47
